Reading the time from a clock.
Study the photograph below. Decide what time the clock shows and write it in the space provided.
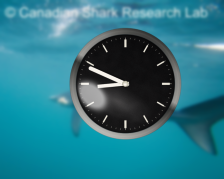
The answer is 8:49
